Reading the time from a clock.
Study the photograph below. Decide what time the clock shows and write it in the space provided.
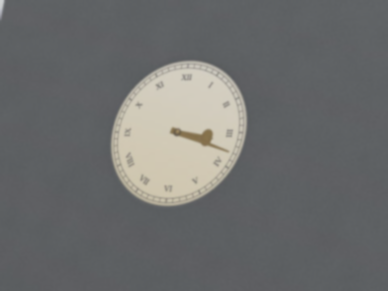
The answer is 3:18
